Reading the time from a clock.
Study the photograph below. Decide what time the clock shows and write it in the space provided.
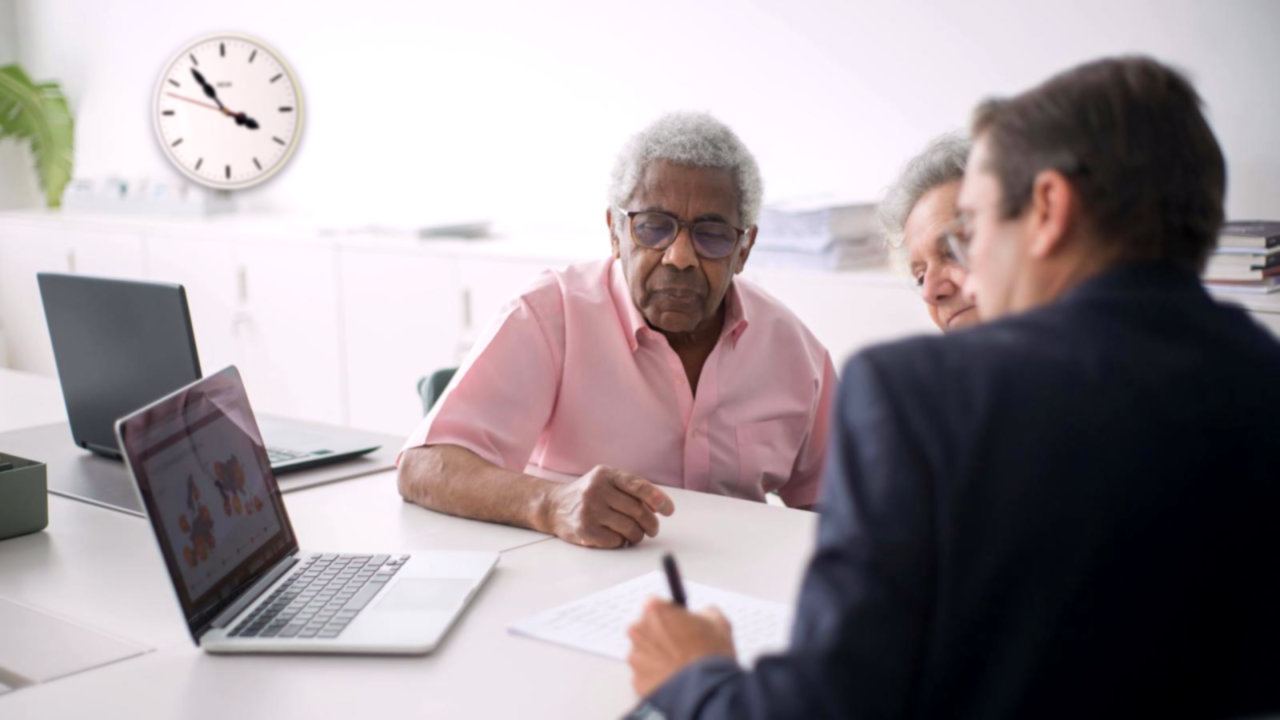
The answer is 3:53:48
